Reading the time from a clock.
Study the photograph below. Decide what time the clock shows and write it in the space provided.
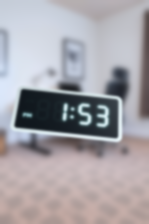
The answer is 1:53
